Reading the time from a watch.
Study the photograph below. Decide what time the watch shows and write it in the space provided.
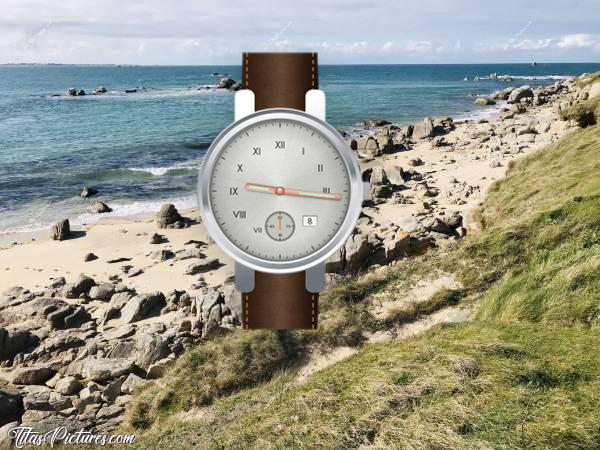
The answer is 9:16
